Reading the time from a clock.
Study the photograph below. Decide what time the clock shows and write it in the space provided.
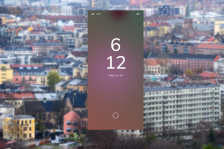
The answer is 6:12
